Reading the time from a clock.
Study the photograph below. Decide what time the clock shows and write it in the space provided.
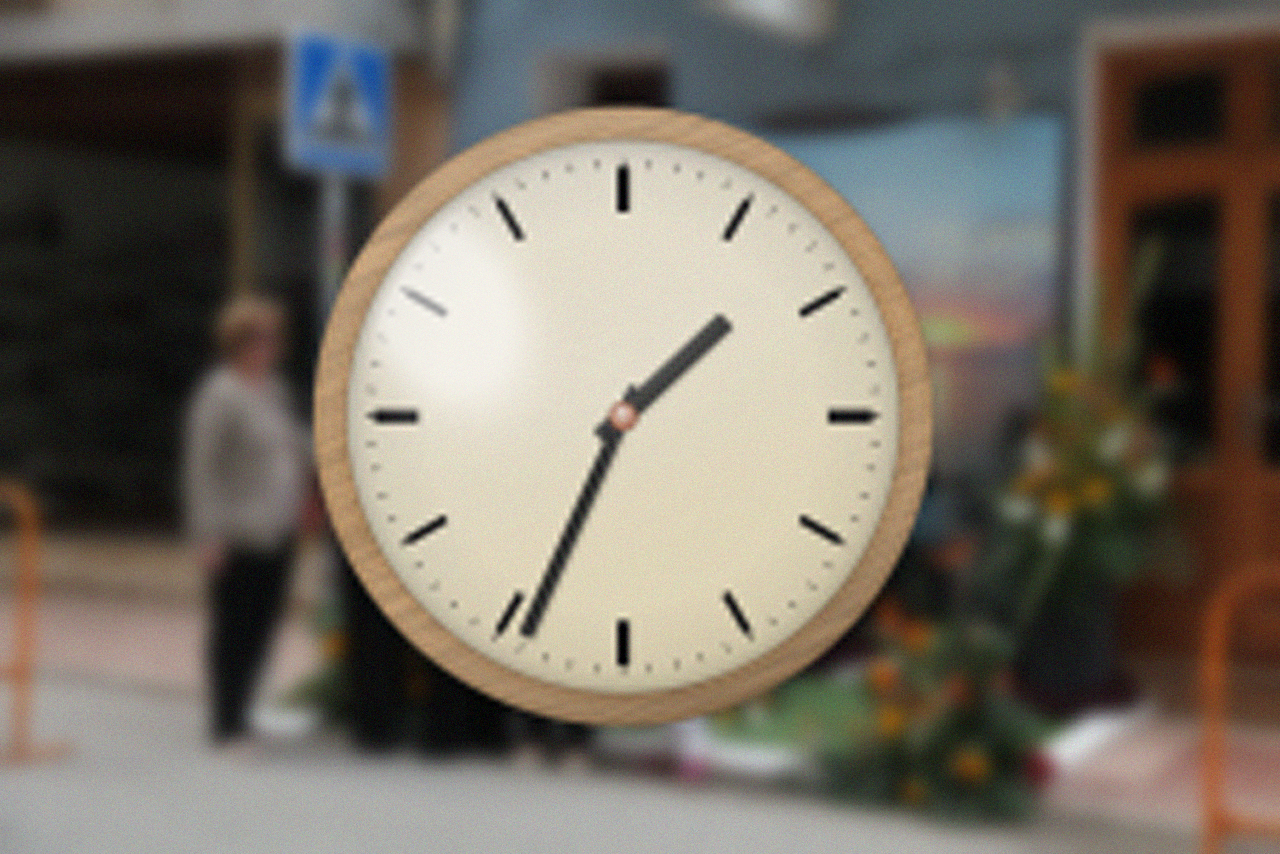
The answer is 1:34
